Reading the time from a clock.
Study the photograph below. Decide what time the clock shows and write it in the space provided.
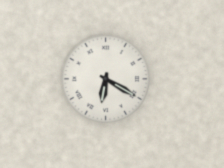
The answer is 6:20
